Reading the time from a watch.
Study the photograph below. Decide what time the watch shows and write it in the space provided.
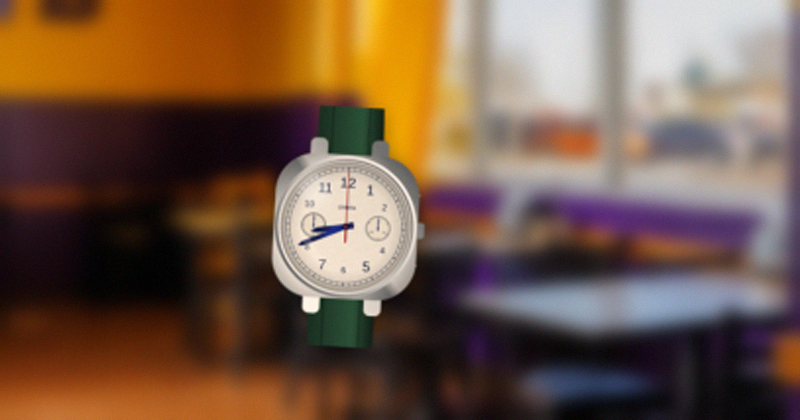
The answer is 8:41
